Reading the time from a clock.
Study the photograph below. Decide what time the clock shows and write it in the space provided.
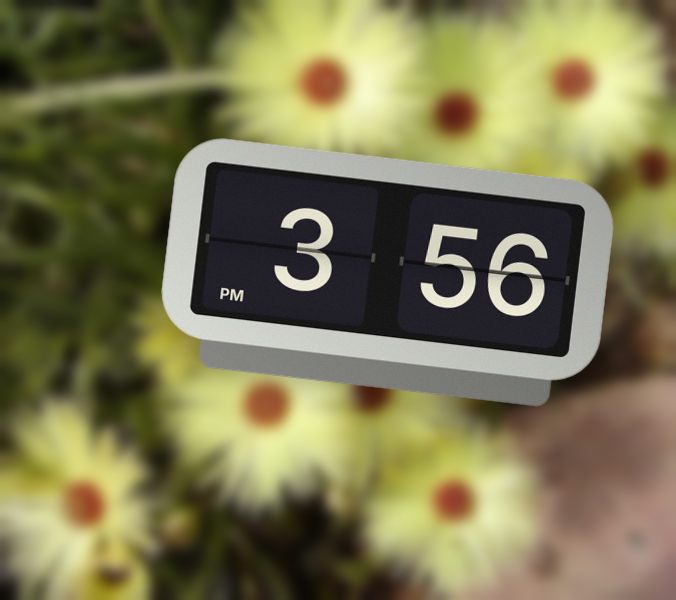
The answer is 3:56
